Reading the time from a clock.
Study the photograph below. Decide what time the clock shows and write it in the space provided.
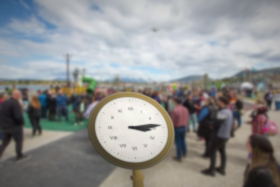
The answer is 3:14
